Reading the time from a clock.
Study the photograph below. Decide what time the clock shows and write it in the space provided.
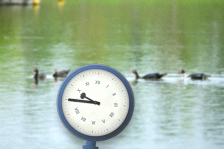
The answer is 9:45
